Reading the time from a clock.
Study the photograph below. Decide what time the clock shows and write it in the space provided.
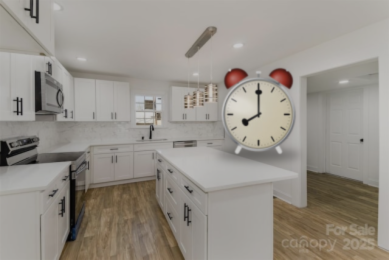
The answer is 8:00
